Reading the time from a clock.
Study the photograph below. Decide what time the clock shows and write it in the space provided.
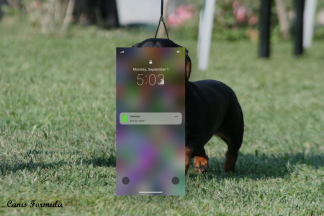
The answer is 5:03
